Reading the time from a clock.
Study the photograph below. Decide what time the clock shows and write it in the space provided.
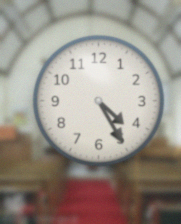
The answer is 4:25
